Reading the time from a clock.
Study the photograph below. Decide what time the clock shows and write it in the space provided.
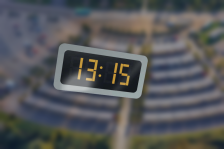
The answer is 13:15
